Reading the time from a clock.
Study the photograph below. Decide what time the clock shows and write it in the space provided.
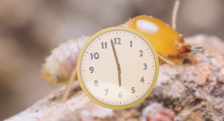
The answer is 5:58
